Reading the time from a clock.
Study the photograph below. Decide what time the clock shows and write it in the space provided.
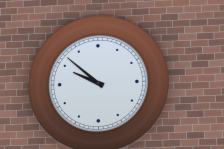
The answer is 9:52
